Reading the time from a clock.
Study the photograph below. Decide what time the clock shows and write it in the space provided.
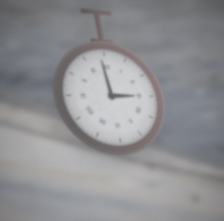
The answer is 2:59
